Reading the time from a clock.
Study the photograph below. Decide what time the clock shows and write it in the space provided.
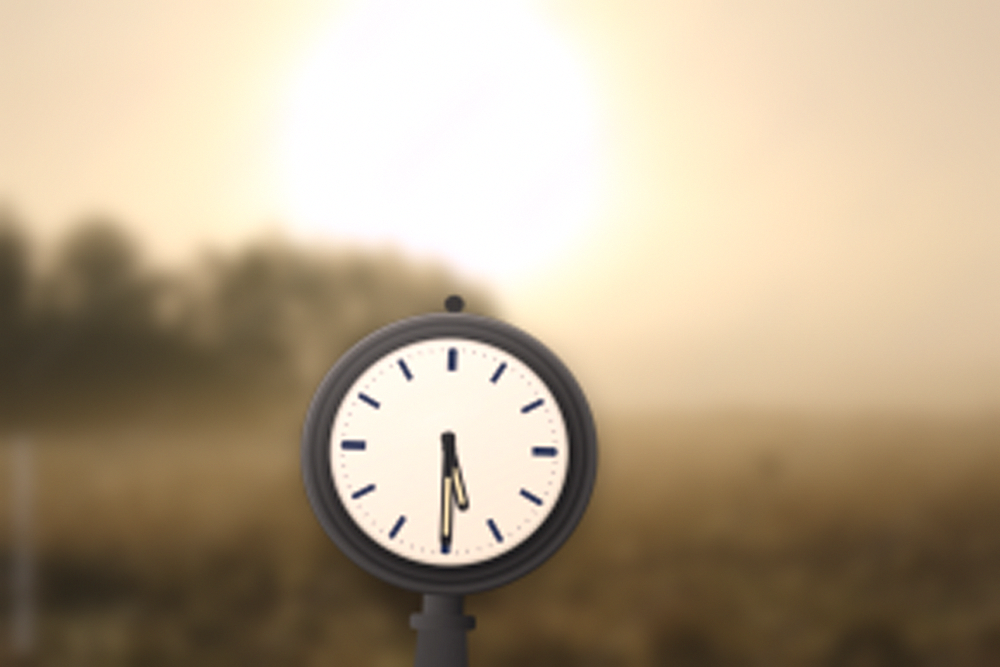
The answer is 5:30
